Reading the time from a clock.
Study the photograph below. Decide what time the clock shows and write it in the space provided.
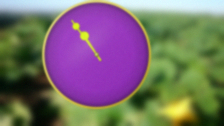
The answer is 10:54
